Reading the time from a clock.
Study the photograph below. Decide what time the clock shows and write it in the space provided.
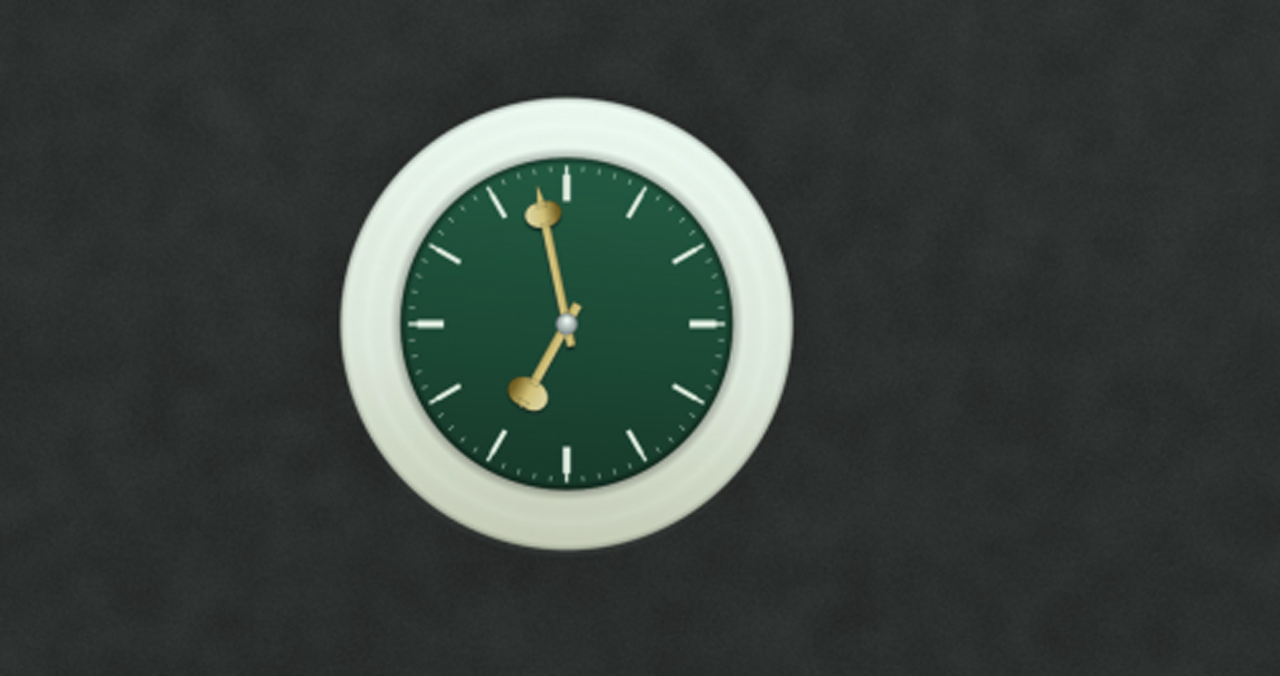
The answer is 6:58
